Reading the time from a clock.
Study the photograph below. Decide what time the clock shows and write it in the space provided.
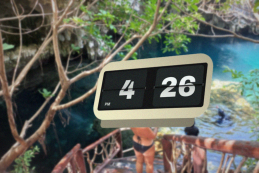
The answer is 4:26
